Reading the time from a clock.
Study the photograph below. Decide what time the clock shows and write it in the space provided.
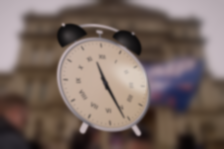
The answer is 11:26
